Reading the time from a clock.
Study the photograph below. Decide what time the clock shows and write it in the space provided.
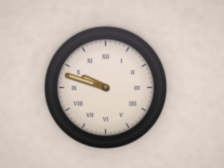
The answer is 9:48
